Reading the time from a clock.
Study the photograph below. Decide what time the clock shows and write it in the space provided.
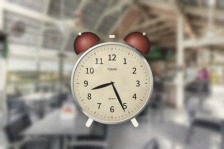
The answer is 8:26
